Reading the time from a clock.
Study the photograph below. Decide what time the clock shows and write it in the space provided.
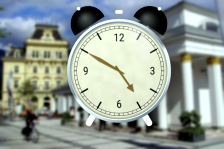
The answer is 4:50
